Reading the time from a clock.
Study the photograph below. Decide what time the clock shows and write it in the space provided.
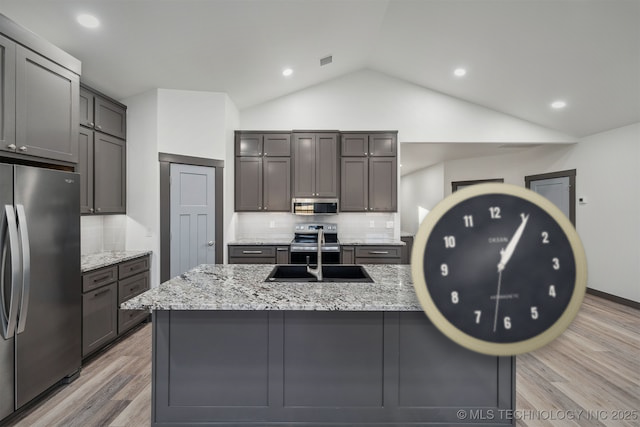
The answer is 1:05:32
